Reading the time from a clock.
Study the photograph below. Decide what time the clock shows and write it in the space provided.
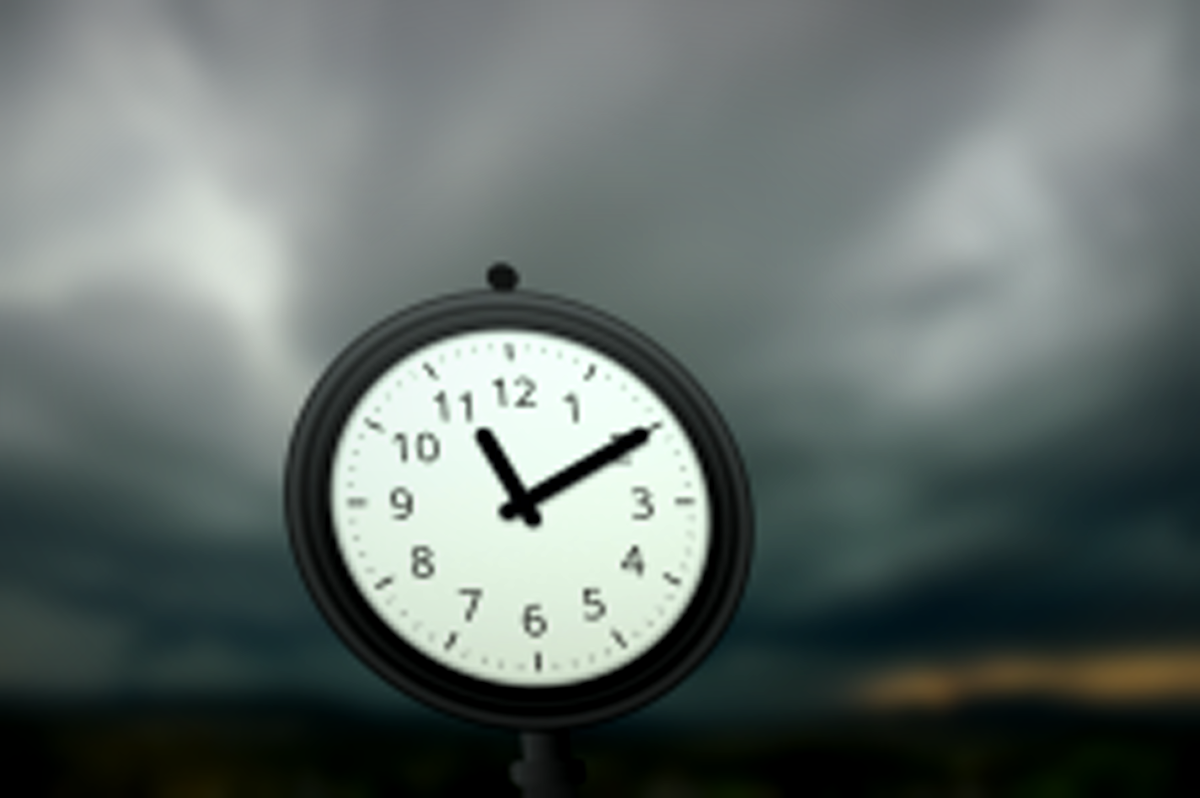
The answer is 11:10
